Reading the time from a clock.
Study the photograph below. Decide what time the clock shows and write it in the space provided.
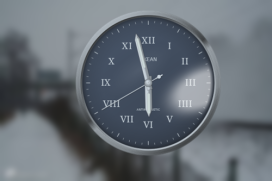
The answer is 5:57:40
